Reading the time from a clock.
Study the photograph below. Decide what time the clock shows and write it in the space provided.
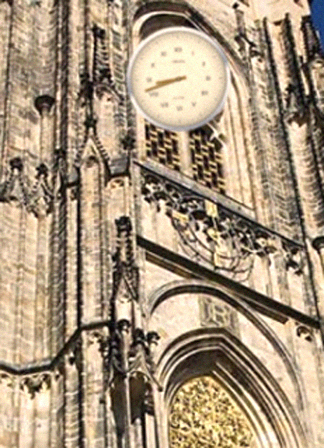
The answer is 8:42
